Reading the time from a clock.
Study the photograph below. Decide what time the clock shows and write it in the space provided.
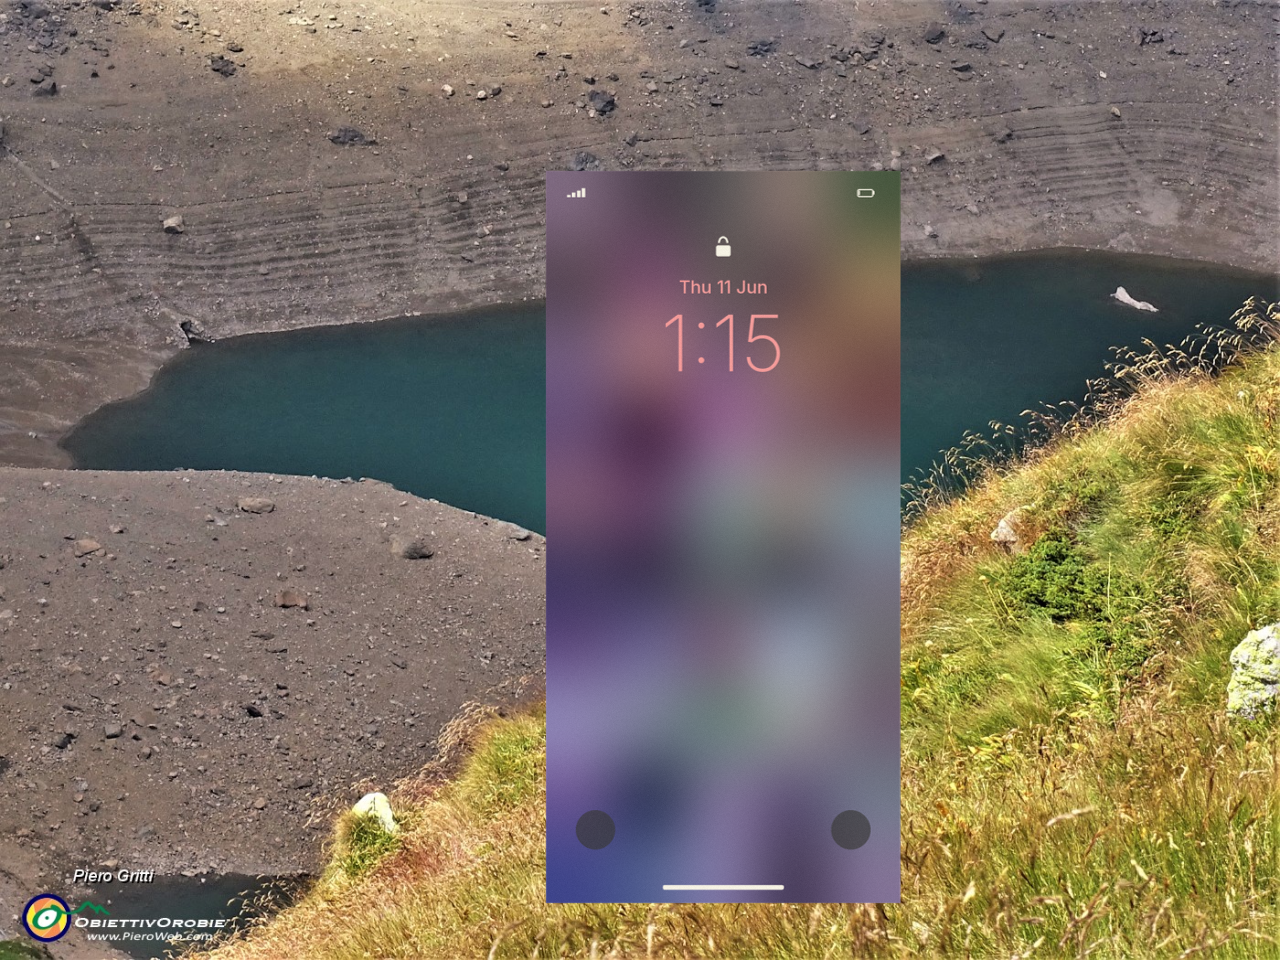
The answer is 1:15
